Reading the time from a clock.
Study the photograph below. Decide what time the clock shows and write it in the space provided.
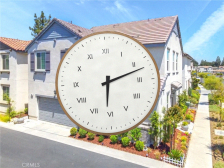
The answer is 6:12
